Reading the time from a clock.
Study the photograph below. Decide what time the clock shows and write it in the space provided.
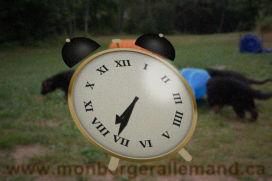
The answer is 7:36
